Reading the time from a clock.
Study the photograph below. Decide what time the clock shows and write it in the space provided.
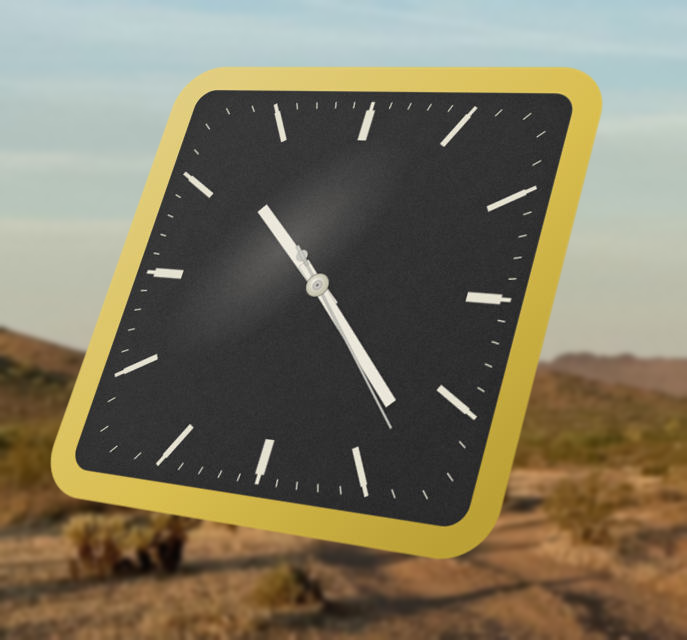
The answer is 10:22:23
